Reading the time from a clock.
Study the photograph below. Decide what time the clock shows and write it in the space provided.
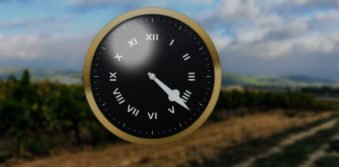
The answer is 4:22
